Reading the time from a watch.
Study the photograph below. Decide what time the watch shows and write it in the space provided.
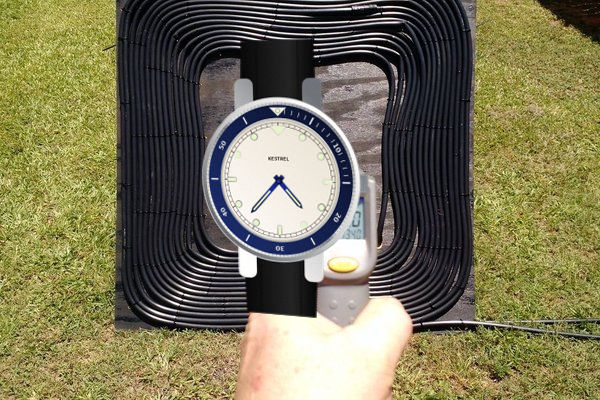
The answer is 4:37
